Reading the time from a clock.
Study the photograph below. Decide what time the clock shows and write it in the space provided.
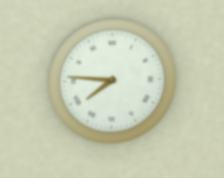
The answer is 7:46
